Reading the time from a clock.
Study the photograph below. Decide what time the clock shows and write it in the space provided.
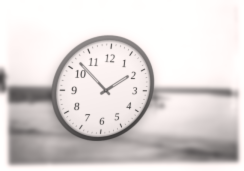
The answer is 1:52
